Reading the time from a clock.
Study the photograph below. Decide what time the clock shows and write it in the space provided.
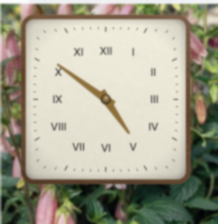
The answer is 4:51
